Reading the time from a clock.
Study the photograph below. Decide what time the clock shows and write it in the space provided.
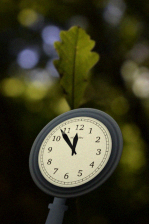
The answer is 11:53
